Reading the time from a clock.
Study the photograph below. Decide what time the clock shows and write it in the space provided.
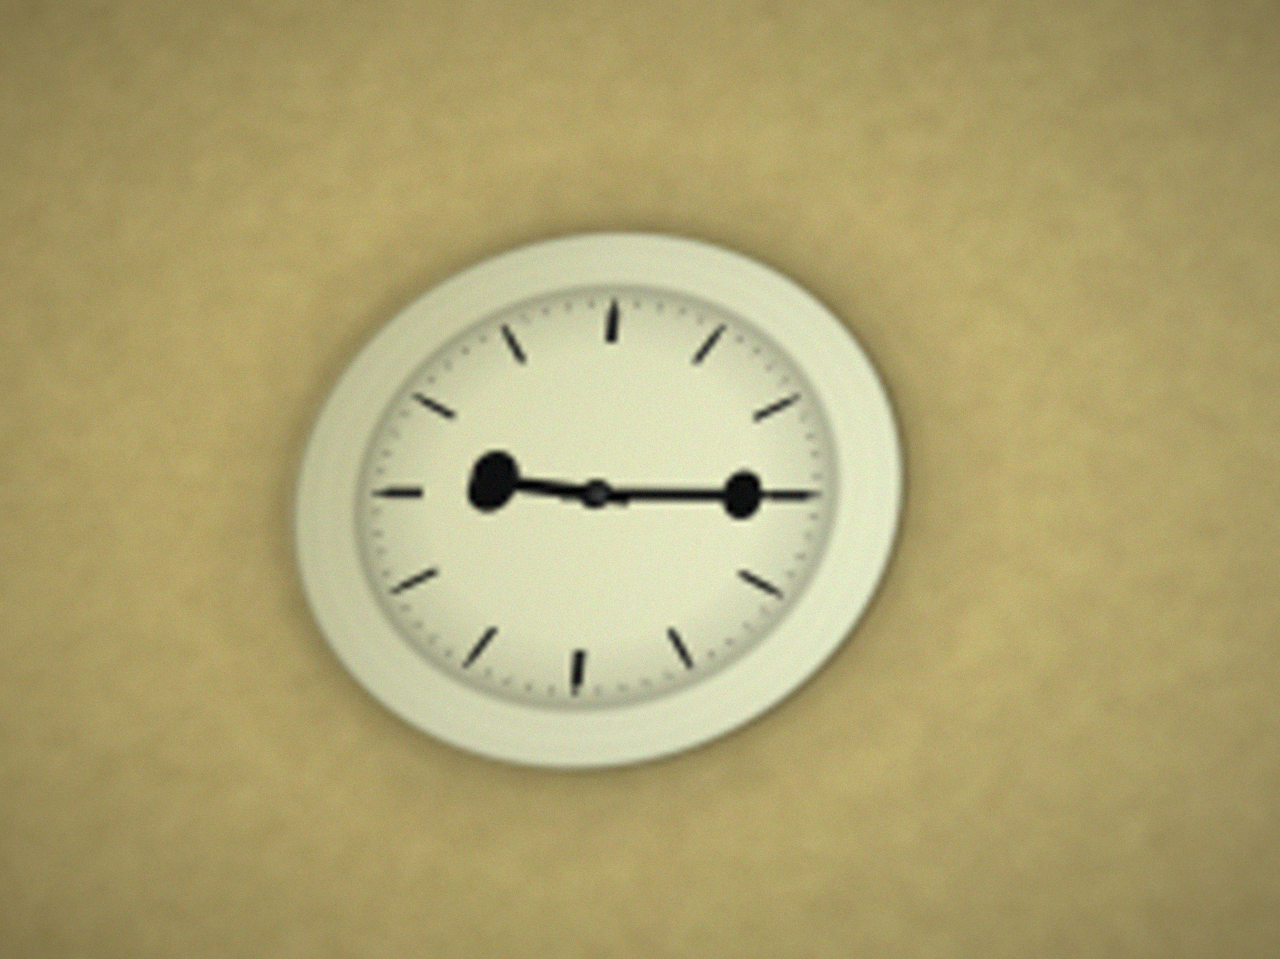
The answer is 9:15
